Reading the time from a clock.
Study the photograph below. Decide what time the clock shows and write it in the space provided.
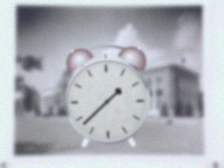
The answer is 1:38
